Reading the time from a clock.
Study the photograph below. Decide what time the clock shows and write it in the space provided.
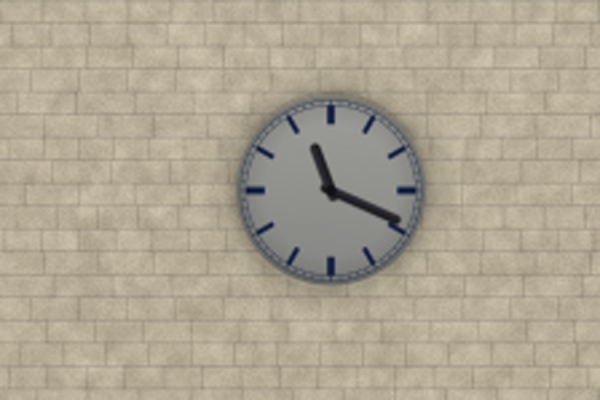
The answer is 11:19
